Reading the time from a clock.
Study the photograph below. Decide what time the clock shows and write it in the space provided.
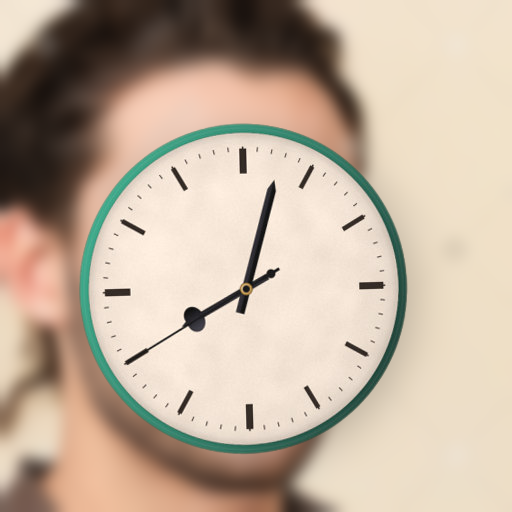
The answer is 8:02:40
